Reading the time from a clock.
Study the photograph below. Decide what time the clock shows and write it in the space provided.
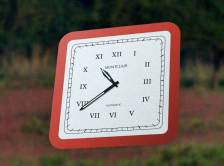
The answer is 10:39
